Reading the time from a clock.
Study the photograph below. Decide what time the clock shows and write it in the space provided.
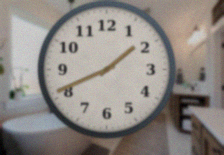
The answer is 1:41
